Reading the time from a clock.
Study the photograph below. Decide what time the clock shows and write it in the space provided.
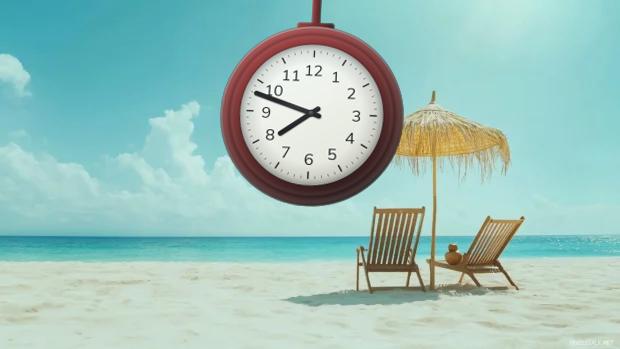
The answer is 7:48
